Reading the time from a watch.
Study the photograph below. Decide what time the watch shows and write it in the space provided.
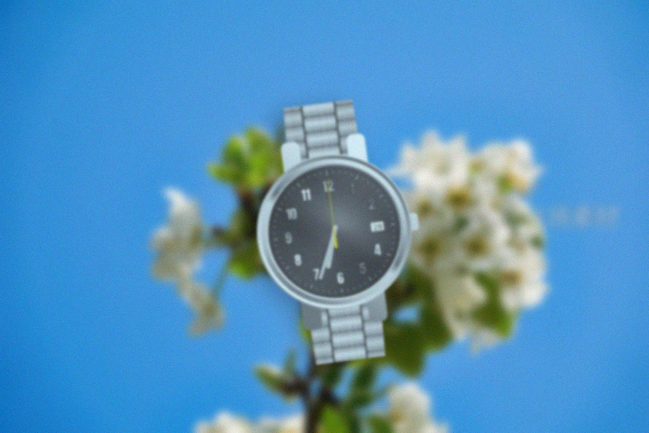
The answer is 6:34:00
